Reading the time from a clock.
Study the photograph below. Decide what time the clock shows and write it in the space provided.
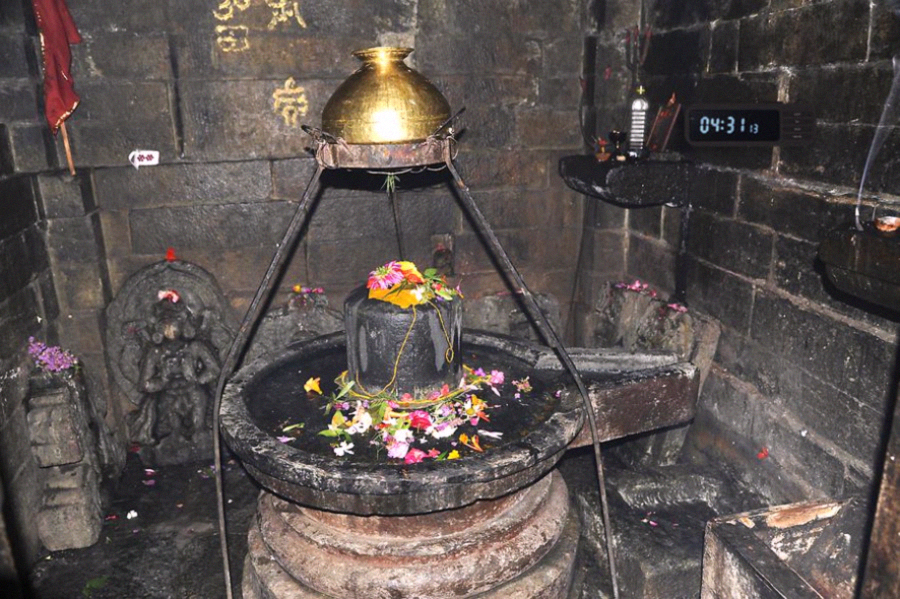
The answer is 4:31:13
